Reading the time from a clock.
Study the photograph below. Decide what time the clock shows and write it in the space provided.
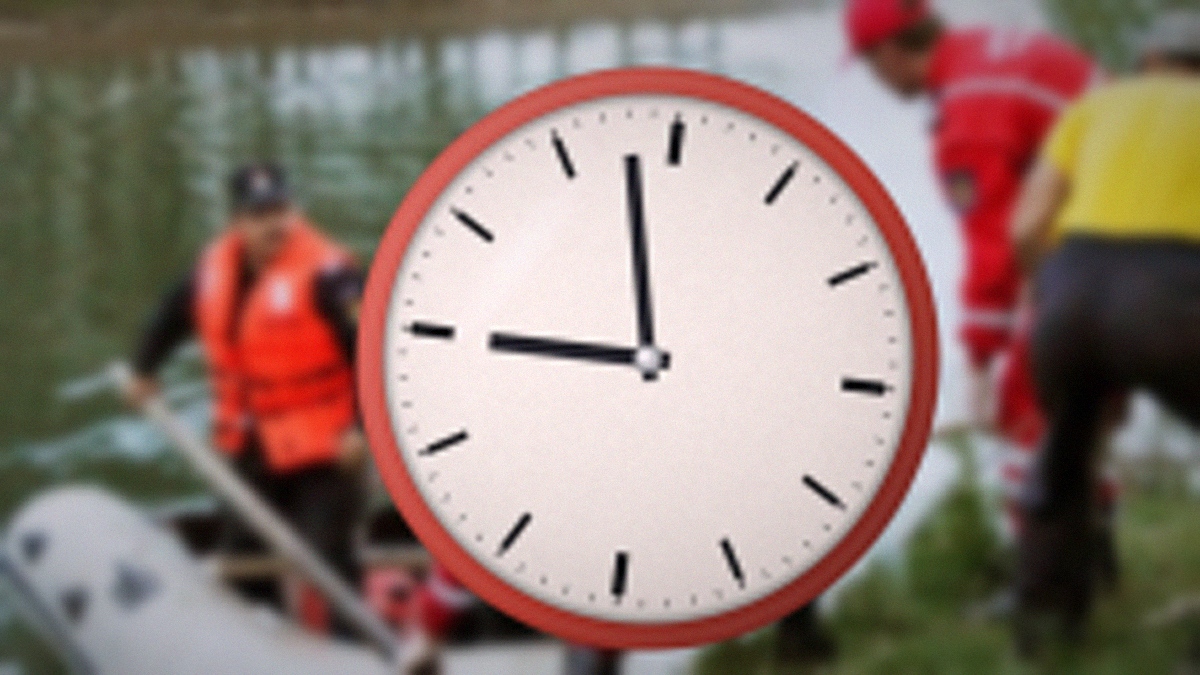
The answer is 8:58
